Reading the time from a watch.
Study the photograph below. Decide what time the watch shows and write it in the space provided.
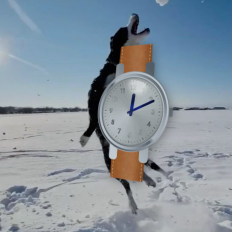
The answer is 12:11
